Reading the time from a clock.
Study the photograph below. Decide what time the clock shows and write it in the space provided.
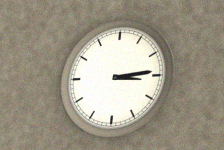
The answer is 3:14
